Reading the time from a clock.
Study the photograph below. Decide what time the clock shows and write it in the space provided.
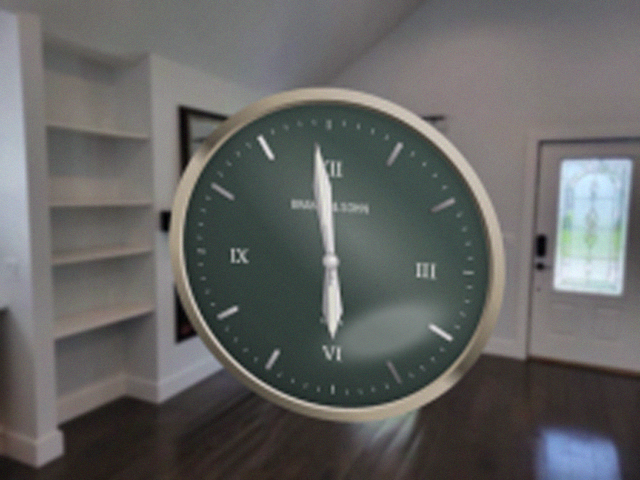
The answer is 5:59
